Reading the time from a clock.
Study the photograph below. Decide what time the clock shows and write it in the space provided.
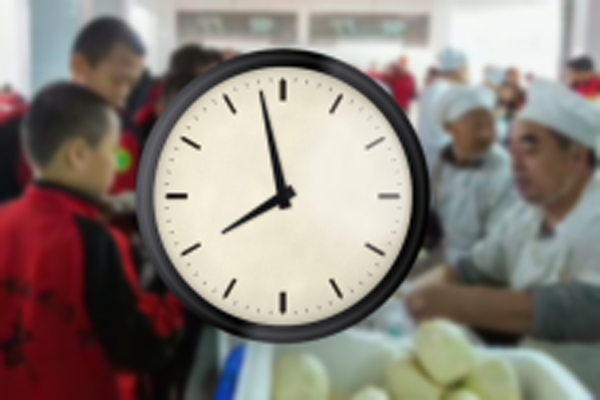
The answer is 7:58
